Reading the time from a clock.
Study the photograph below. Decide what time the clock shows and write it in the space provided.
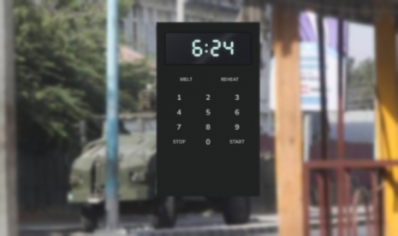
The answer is 6:24
